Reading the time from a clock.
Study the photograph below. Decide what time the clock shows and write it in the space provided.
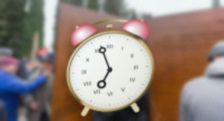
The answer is 6:57
